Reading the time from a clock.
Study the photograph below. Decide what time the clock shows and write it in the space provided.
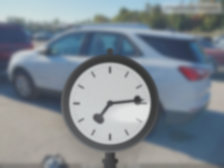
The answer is 7:14
